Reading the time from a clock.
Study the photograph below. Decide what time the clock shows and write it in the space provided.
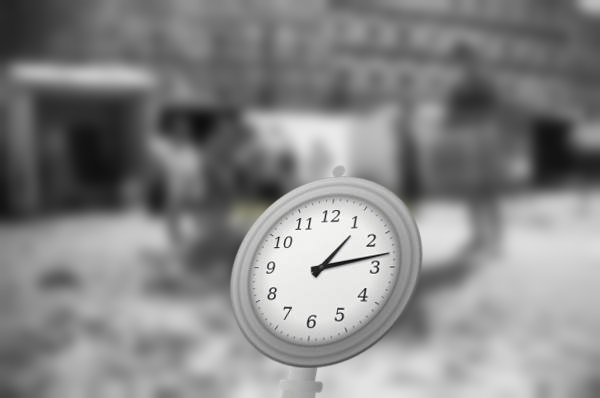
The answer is 1:13
